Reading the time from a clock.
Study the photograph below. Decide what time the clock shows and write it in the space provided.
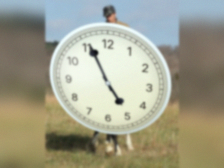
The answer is 4:56
